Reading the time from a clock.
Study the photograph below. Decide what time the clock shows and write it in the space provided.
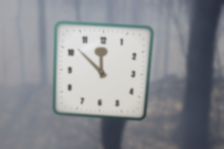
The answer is 11:52
